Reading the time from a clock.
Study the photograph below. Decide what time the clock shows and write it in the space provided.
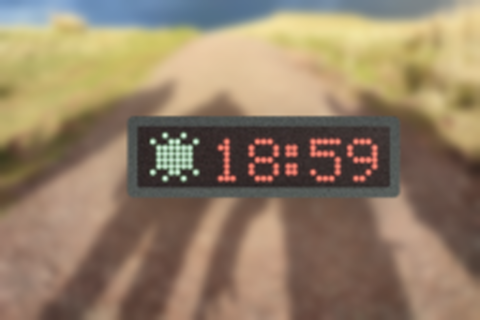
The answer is 18:59
